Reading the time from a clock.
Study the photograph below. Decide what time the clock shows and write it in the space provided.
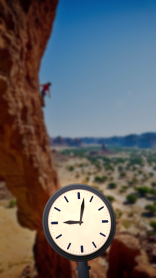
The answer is 9:02
